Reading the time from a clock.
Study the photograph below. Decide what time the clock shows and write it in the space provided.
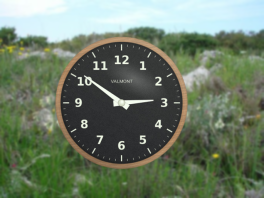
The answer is 2:51
